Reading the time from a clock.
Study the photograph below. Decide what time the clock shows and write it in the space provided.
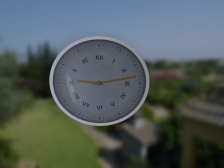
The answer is 9:13
